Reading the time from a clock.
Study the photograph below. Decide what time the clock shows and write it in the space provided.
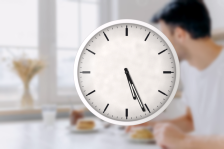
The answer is 5:26
